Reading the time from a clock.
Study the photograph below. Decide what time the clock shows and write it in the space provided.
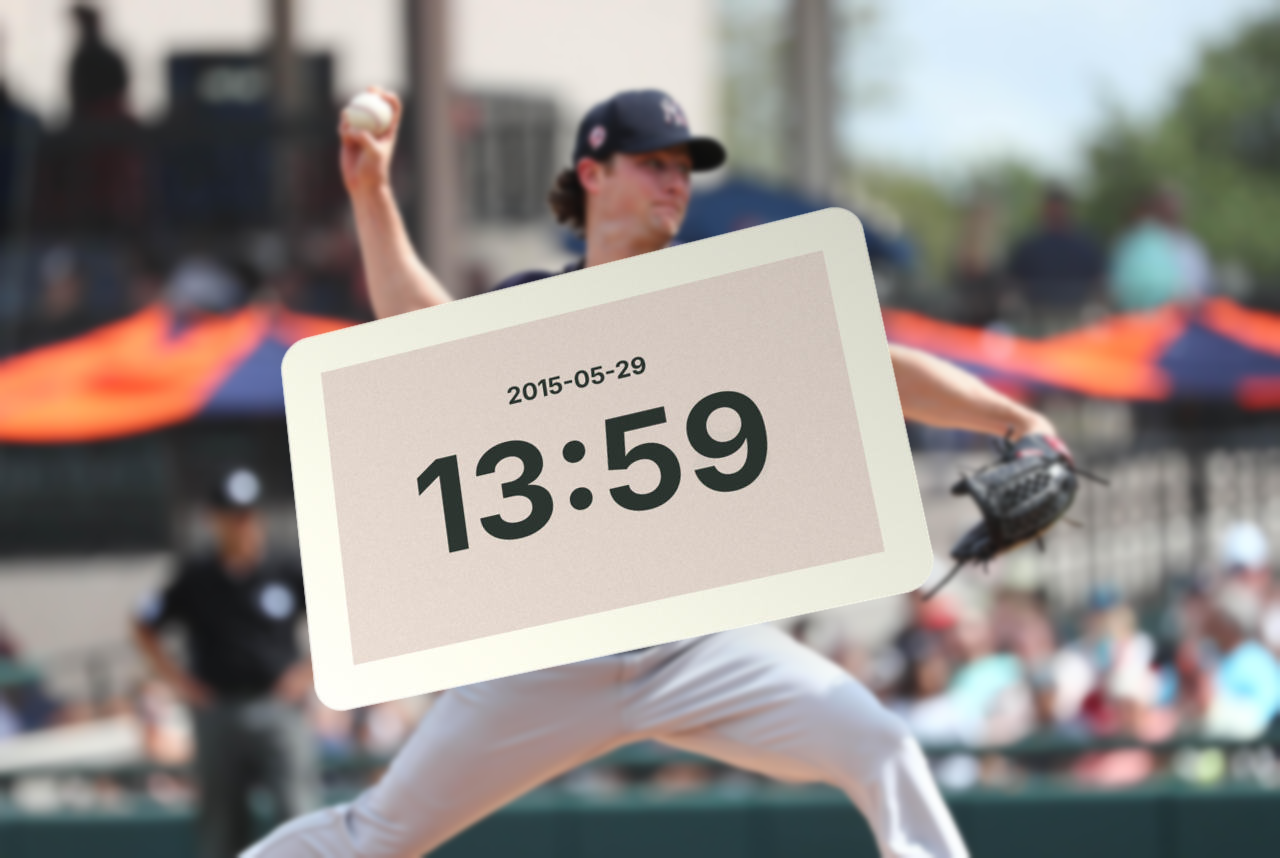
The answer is 13:59
